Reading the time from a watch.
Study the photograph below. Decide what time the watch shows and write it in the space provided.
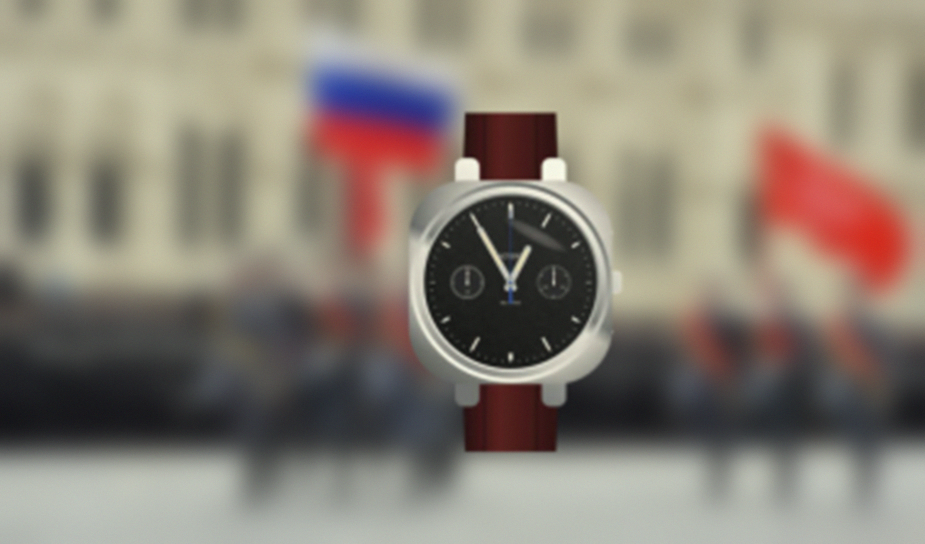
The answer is 12:55
